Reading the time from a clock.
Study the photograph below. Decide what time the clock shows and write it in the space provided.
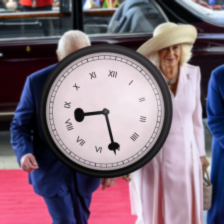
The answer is 8:26
